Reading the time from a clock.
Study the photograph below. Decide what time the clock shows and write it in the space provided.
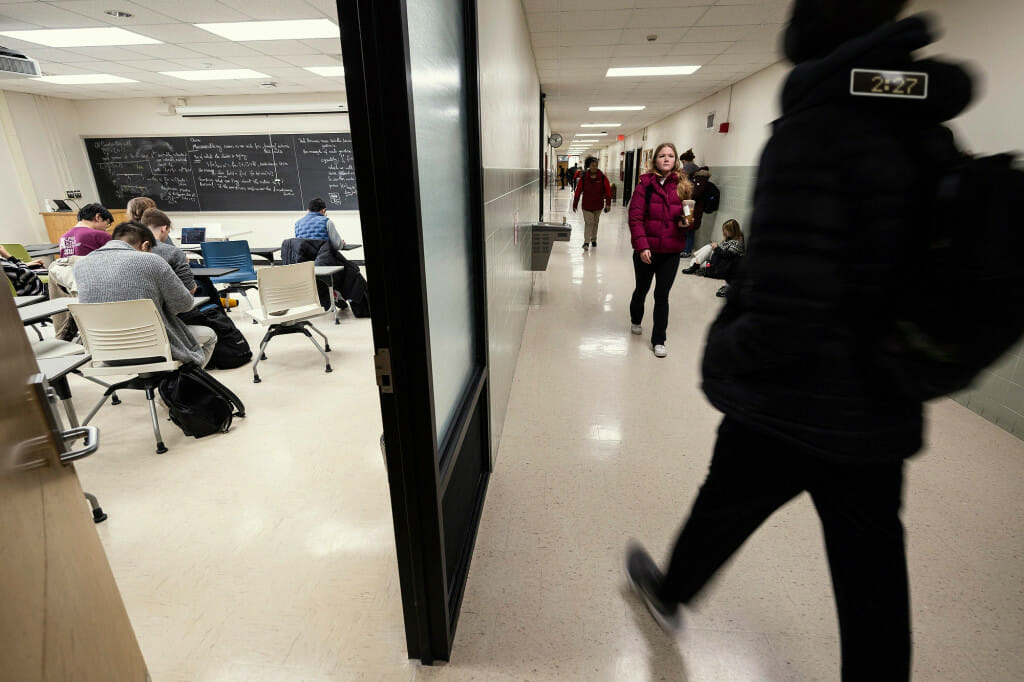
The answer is 2:27
